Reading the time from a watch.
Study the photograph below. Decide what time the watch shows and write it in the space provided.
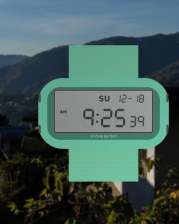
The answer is 9:25:39
